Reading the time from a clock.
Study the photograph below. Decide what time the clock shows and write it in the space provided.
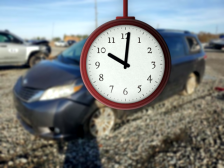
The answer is 10:01
